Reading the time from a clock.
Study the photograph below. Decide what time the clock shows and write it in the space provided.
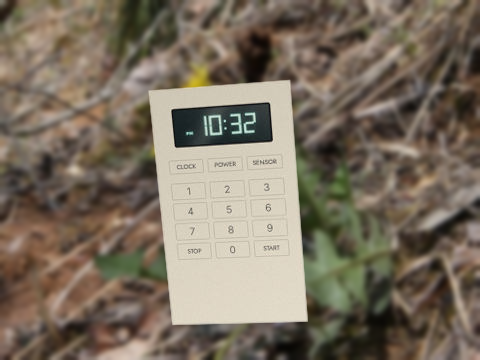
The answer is 10:32
